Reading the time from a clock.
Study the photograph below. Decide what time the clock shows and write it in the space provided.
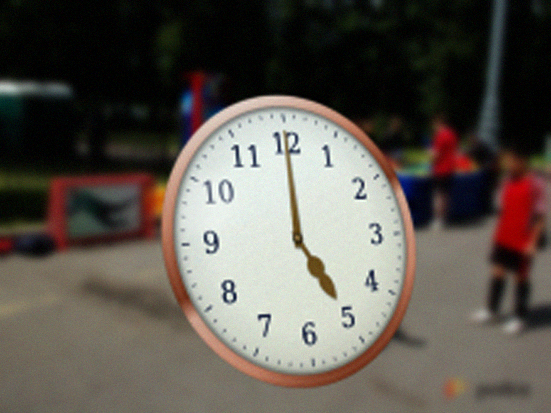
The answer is 5:00
